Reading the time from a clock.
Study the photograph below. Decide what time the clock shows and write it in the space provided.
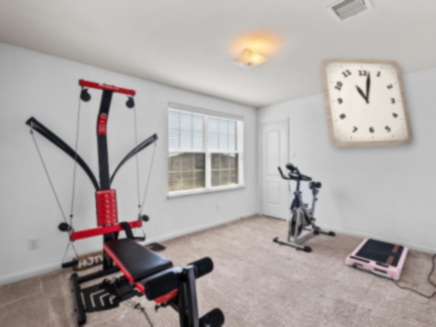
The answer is 11:02
